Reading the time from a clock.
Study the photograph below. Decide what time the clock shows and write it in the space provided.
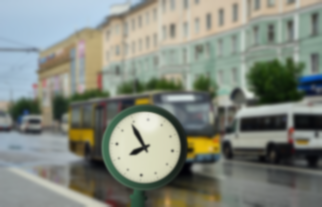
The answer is 7:54
